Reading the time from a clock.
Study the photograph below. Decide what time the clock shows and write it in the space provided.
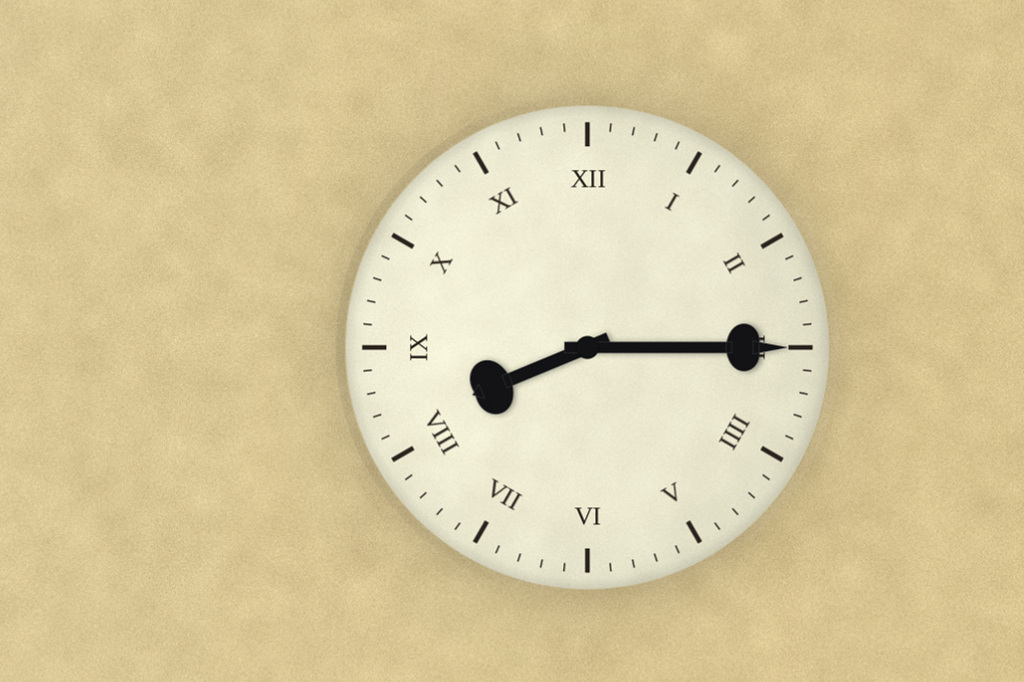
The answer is 8:15
